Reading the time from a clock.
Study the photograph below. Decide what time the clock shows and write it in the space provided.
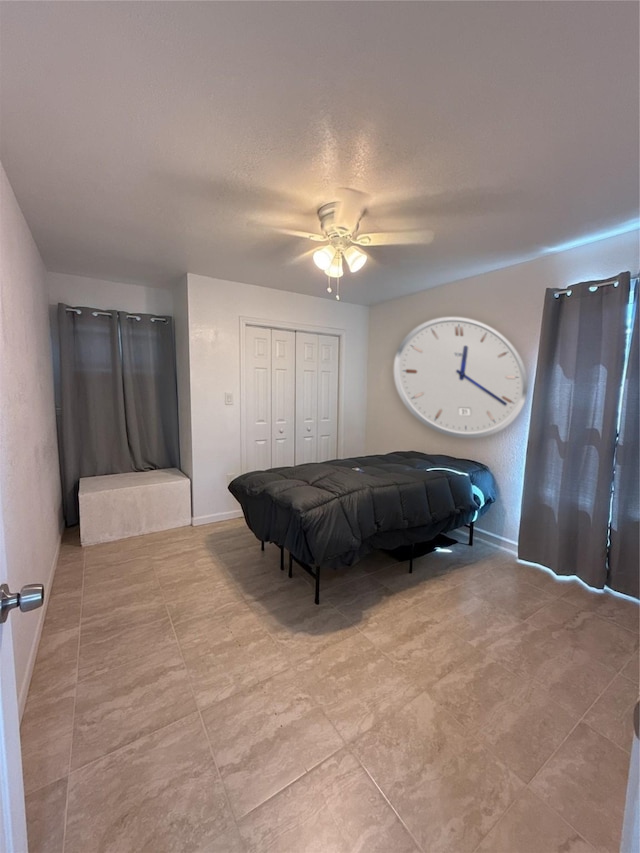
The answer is 12:21
